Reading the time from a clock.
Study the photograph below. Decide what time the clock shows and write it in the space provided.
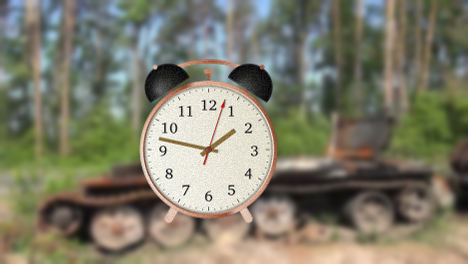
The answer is 1:47:03
